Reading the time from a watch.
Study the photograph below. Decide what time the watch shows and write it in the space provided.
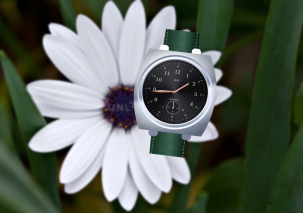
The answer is 1:44
